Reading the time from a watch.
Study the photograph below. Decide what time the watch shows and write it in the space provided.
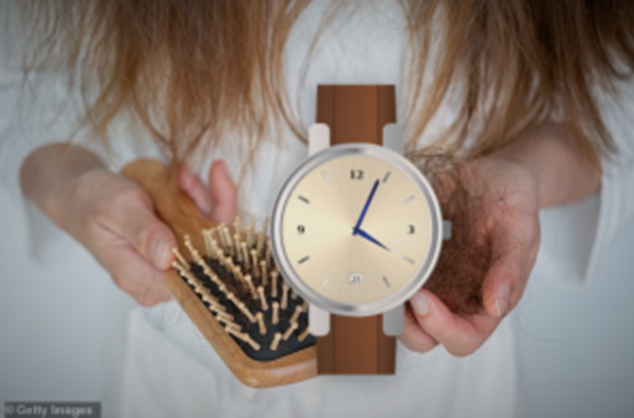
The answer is 4:04
